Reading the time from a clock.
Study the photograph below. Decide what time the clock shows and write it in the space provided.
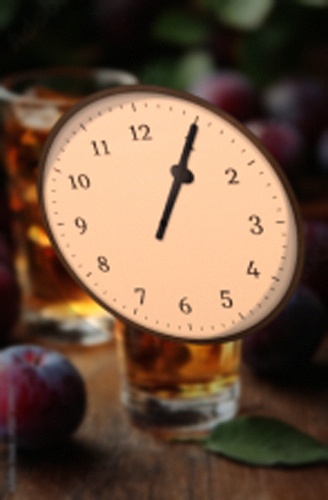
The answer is 1:05
